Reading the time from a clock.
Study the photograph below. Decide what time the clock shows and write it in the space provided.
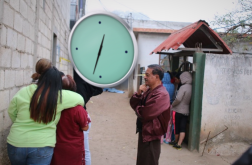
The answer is 12:33
